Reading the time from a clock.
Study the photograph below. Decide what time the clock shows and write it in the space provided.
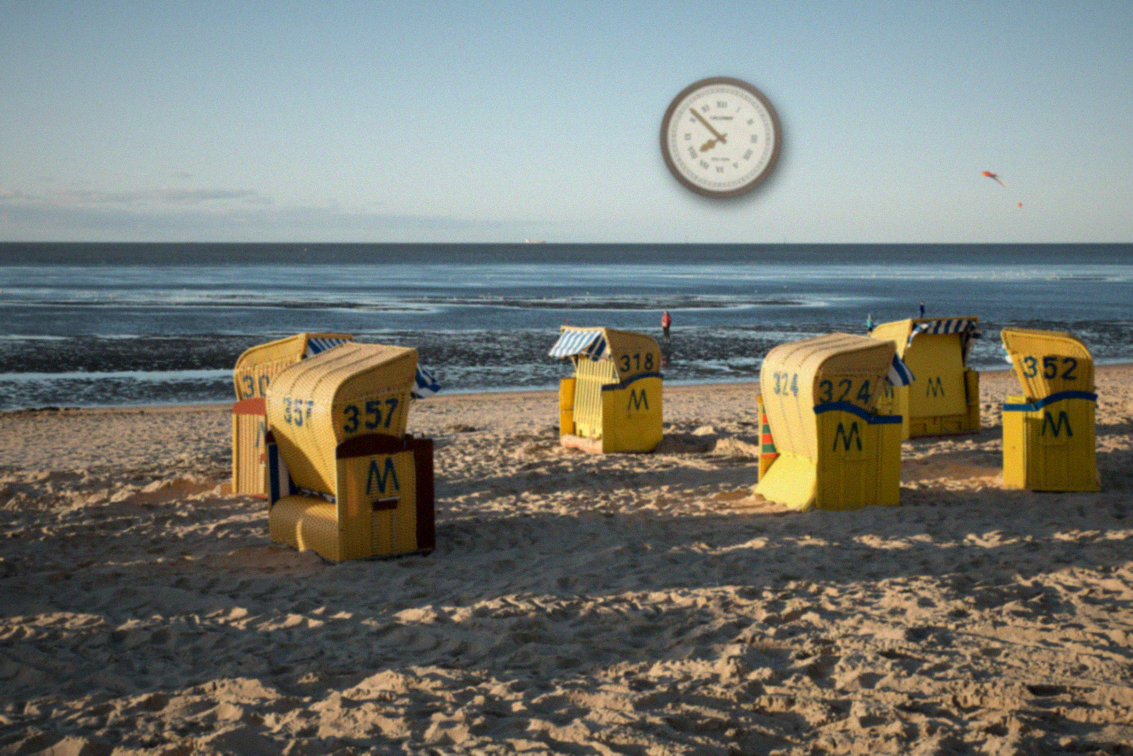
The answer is 7:52
